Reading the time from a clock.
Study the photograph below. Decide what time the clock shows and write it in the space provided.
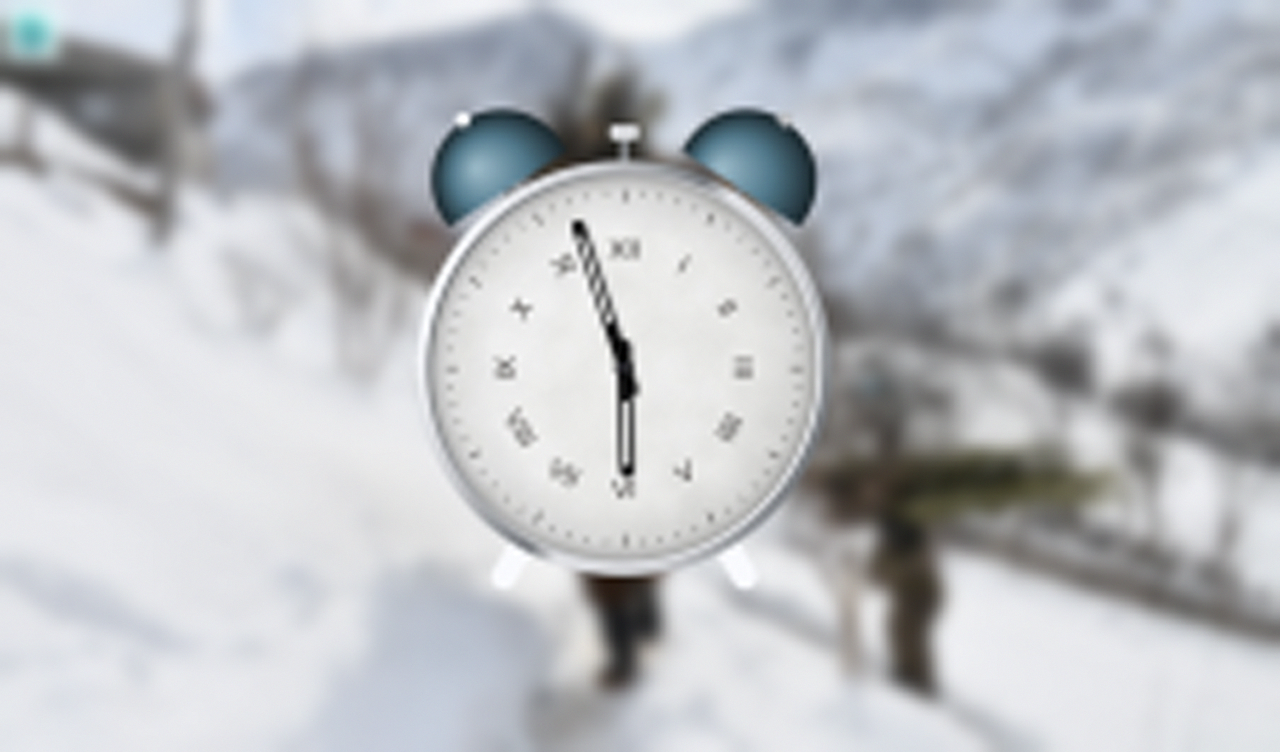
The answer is 5:57
